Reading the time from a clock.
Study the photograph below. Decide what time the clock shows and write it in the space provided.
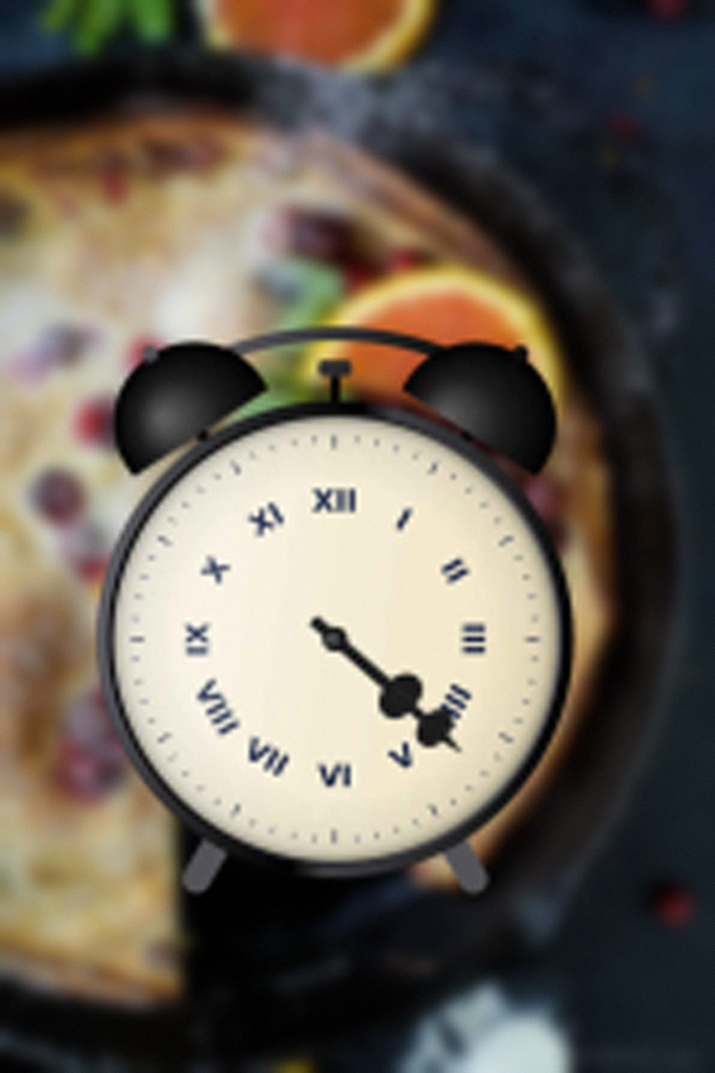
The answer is 4:22
